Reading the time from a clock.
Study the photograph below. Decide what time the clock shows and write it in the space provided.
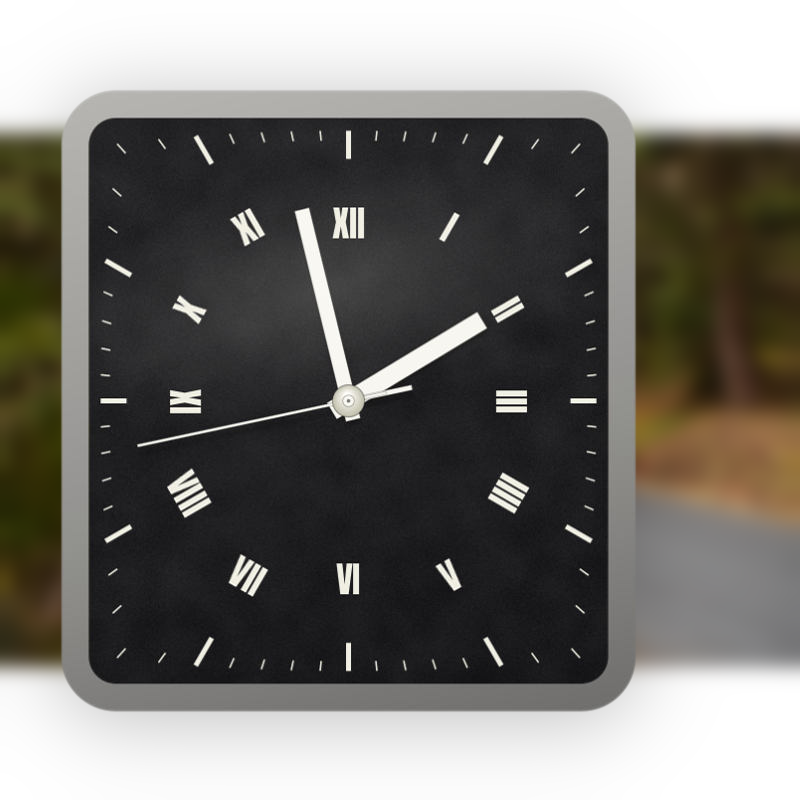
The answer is 1:57:43
